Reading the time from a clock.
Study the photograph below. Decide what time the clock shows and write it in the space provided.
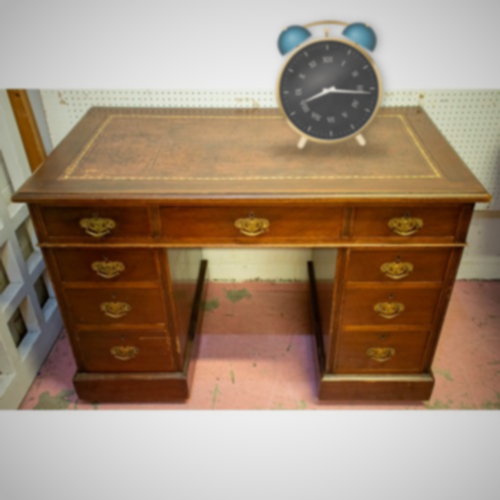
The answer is 8:16
